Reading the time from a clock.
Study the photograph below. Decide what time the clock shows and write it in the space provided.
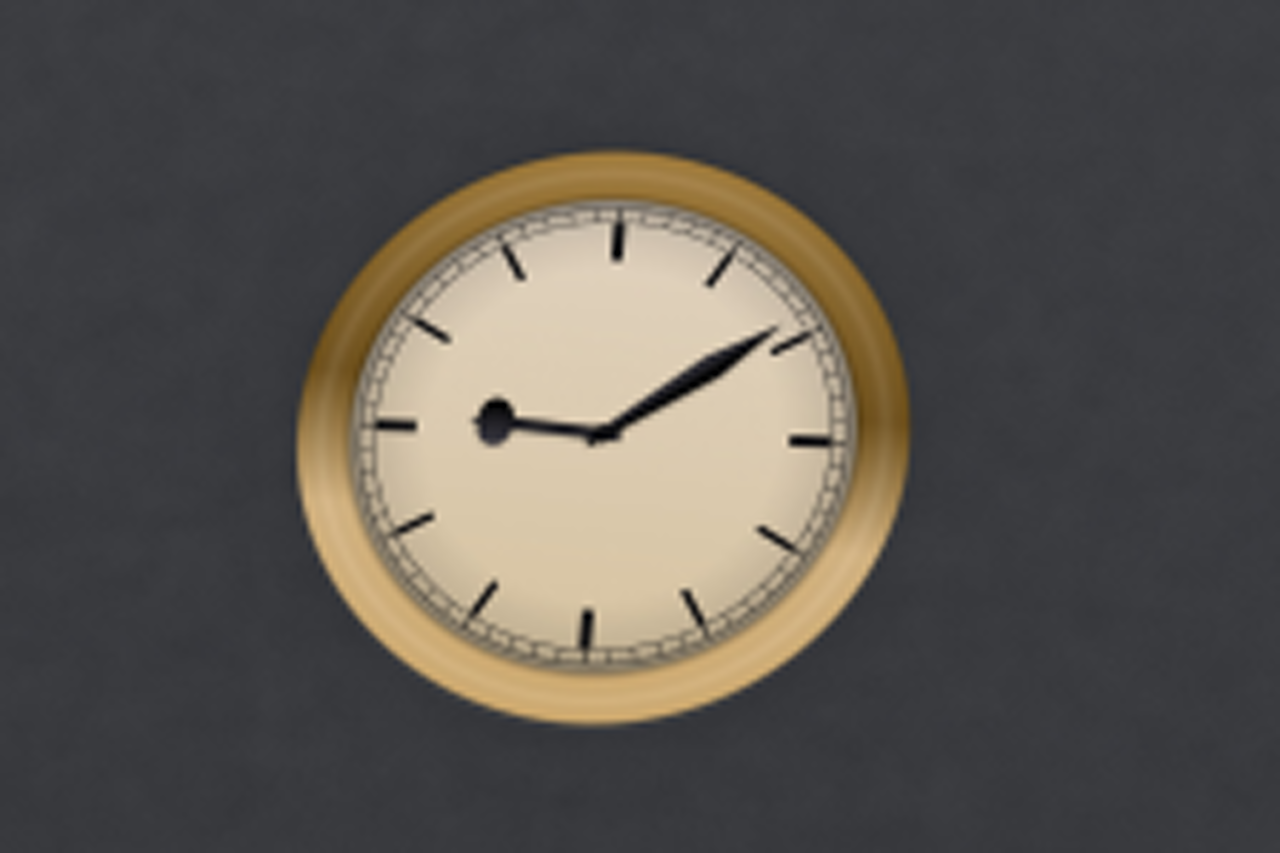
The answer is 9:09
